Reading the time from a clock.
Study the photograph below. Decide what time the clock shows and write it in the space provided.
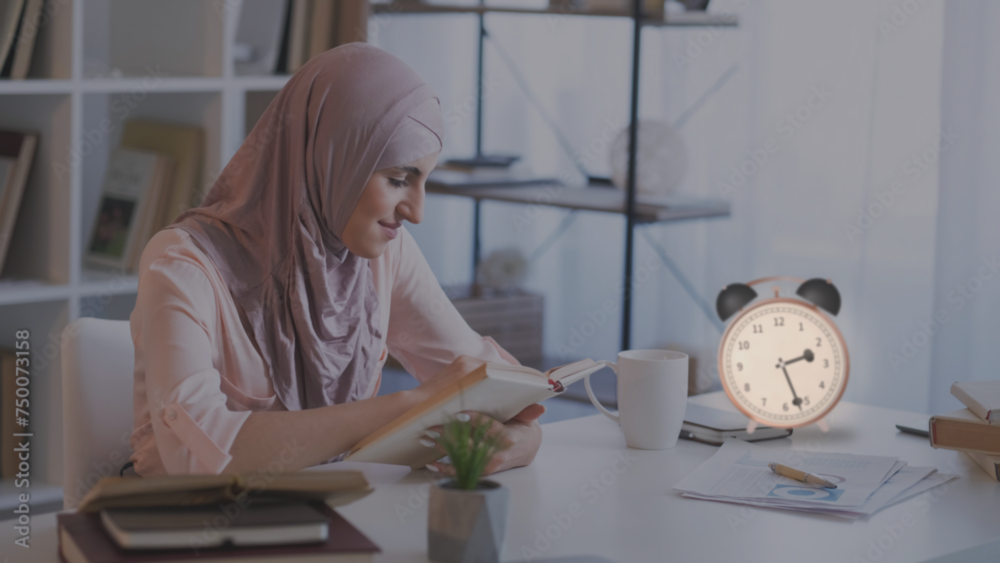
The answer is 2:27
